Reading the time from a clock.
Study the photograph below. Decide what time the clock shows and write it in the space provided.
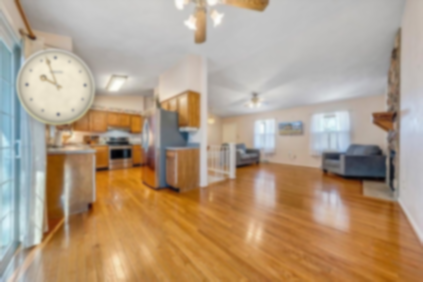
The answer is 9:57
